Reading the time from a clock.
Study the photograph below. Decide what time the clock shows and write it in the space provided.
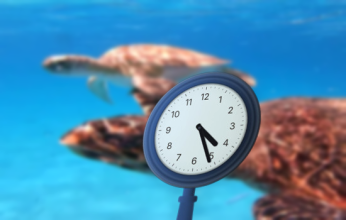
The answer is 4:26
